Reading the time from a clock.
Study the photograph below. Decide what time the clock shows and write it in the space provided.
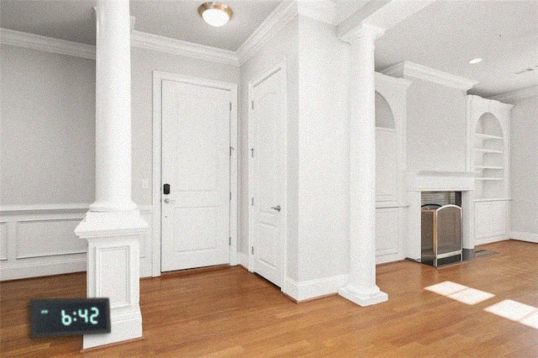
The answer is 6:42
